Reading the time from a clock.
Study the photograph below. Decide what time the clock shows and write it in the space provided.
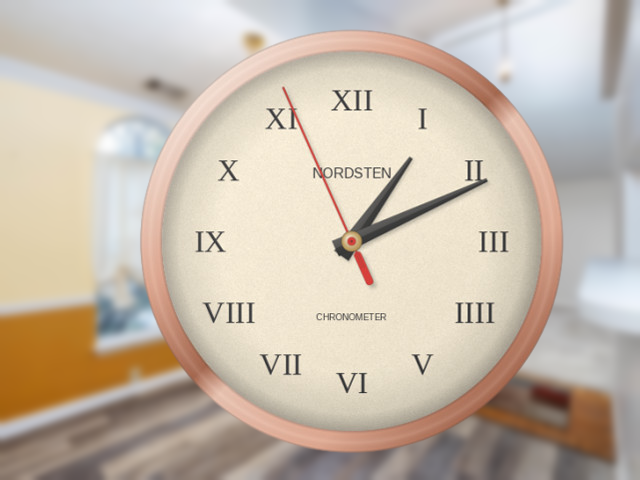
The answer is 1:10:56
